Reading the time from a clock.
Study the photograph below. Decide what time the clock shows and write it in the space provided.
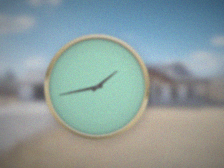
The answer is 1:43
